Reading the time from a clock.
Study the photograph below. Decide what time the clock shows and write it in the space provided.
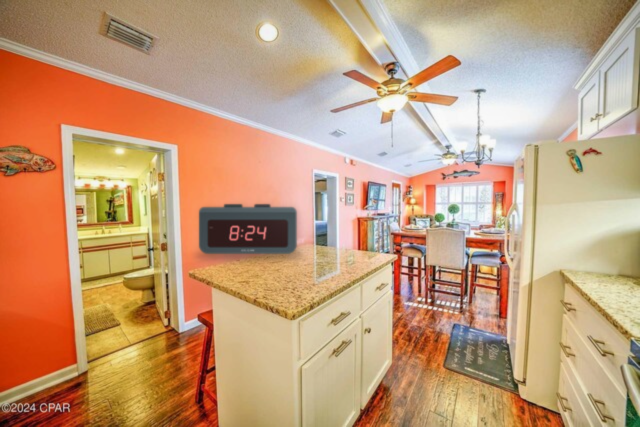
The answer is 8:24
